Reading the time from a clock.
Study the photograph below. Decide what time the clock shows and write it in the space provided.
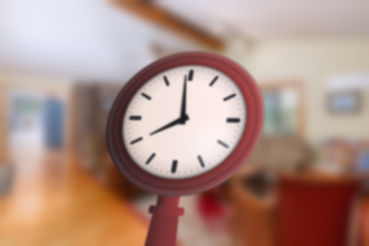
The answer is 7:59
